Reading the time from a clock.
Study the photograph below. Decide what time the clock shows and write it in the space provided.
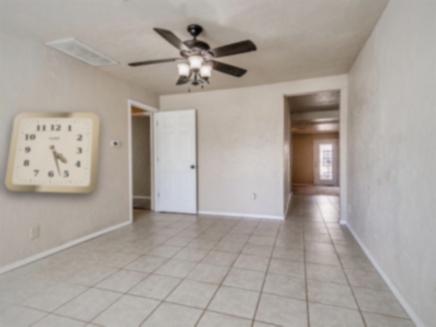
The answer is 4:27
